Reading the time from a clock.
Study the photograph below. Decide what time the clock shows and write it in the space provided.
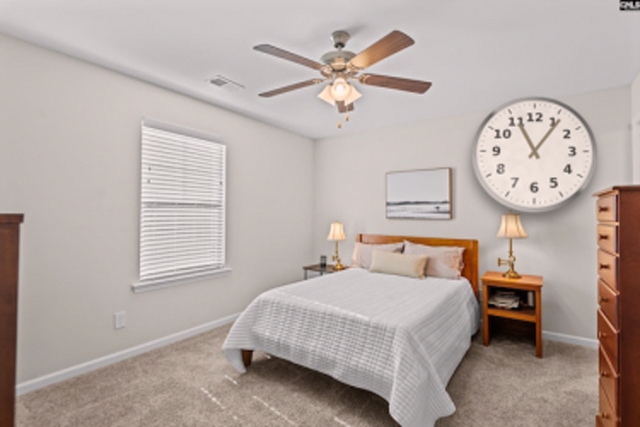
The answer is 11:06
